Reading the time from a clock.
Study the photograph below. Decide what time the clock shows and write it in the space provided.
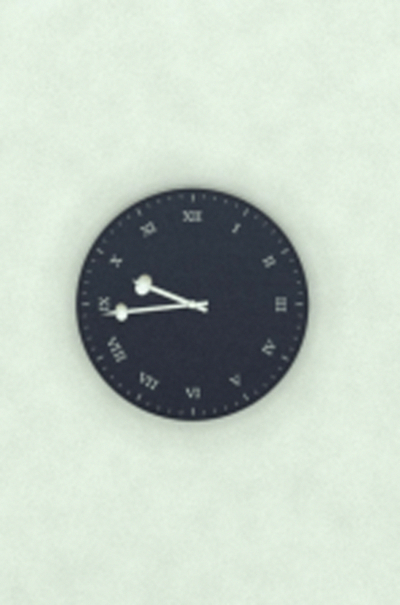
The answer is 9:44
